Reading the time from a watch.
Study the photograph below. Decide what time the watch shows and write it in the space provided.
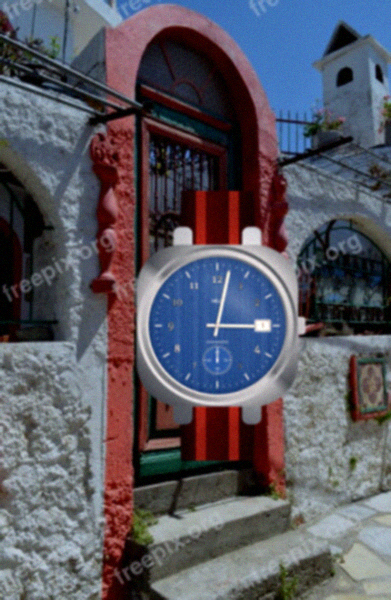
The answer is 3:02
